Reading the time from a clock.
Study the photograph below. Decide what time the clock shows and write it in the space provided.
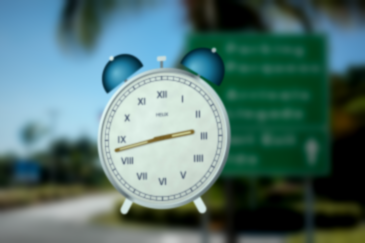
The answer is 2:43
